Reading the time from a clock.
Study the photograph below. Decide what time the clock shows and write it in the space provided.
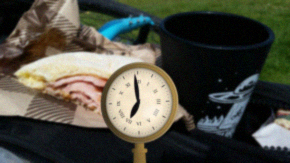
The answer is 6:59
